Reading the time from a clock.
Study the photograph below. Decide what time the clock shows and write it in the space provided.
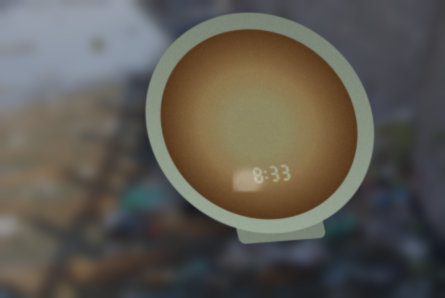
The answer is 8:33
